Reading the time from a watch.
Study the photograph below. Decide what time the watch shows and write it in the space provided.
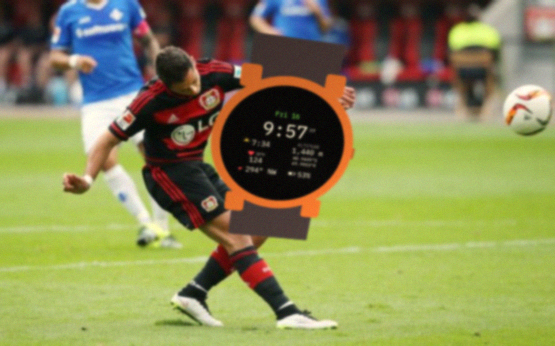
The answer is 9:57
